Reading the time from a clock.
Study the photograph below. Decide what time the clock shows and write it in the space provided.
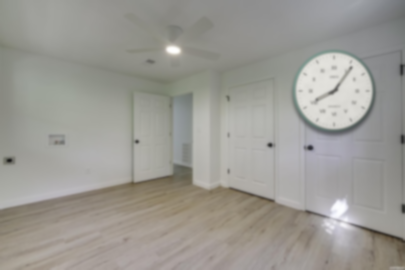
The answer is 8:06
